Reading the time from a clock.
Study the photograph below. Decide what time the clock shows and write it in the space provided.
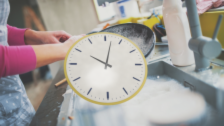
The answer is 10:02
